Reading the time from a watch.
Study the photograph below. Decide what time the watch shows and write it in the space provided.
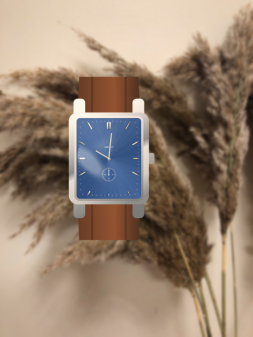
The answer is 10:01
